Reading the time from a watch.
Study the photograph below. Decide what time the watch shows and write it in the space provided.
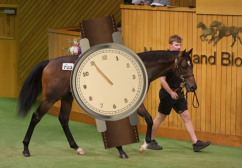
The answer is 10:55
